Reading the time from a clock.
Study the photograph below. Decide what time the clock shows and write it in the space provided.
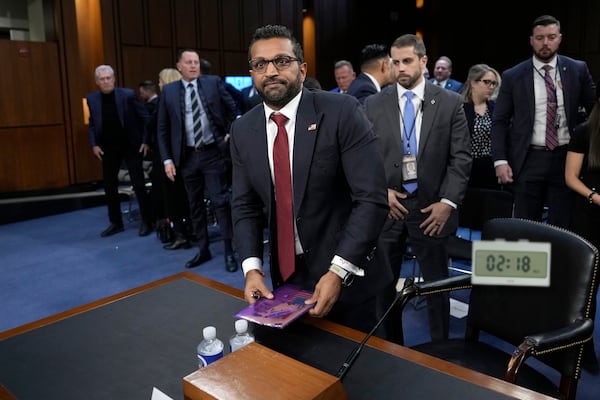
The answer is 2:18
